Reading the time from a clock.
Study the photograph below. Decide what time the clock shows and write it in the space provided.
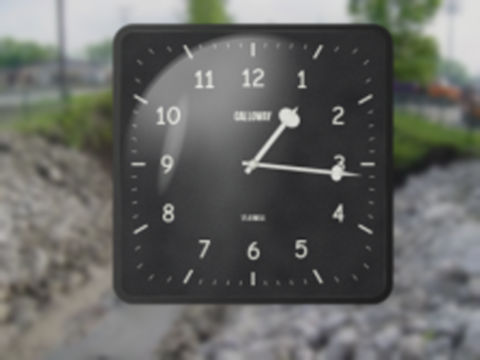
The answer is 1:16
